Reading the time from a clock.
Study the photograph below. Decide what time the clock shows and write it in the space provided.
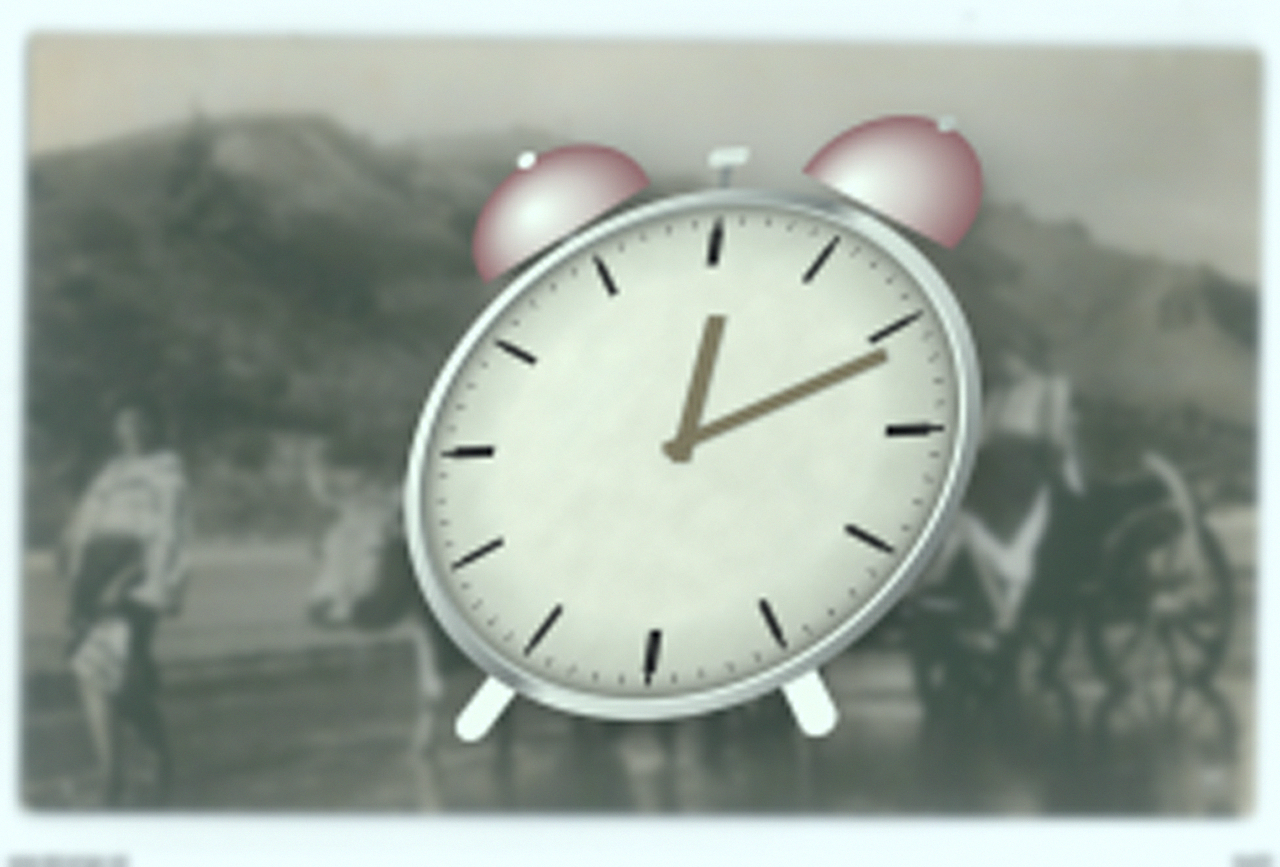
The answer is 12:11
